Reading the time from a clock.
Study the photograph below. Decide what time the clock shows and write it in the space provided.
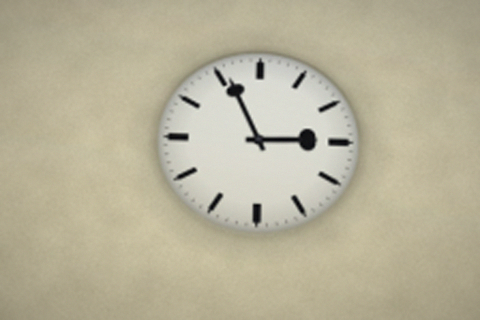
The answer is 2:56
